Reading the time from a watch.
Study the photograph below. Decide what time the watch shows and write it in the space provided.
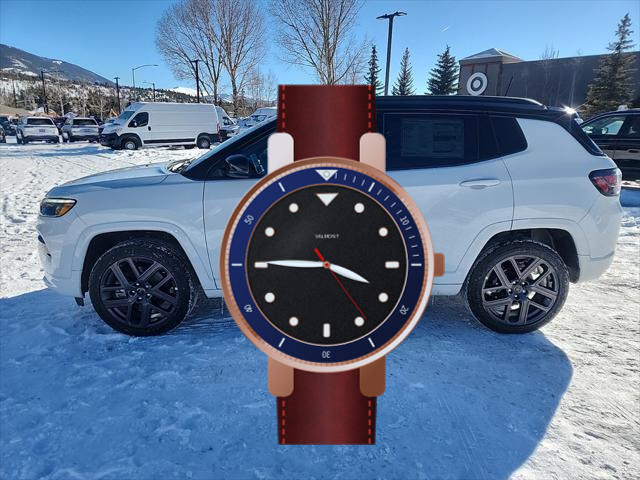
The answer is 3:45:24
